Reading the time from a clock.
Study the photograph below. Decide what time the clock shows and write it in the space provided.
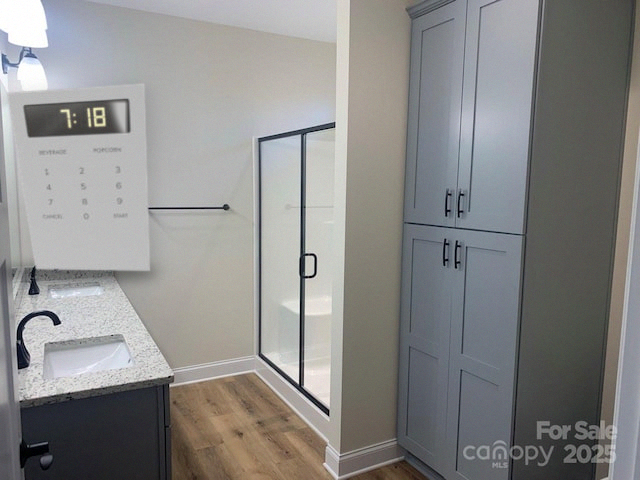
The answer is 7:18
